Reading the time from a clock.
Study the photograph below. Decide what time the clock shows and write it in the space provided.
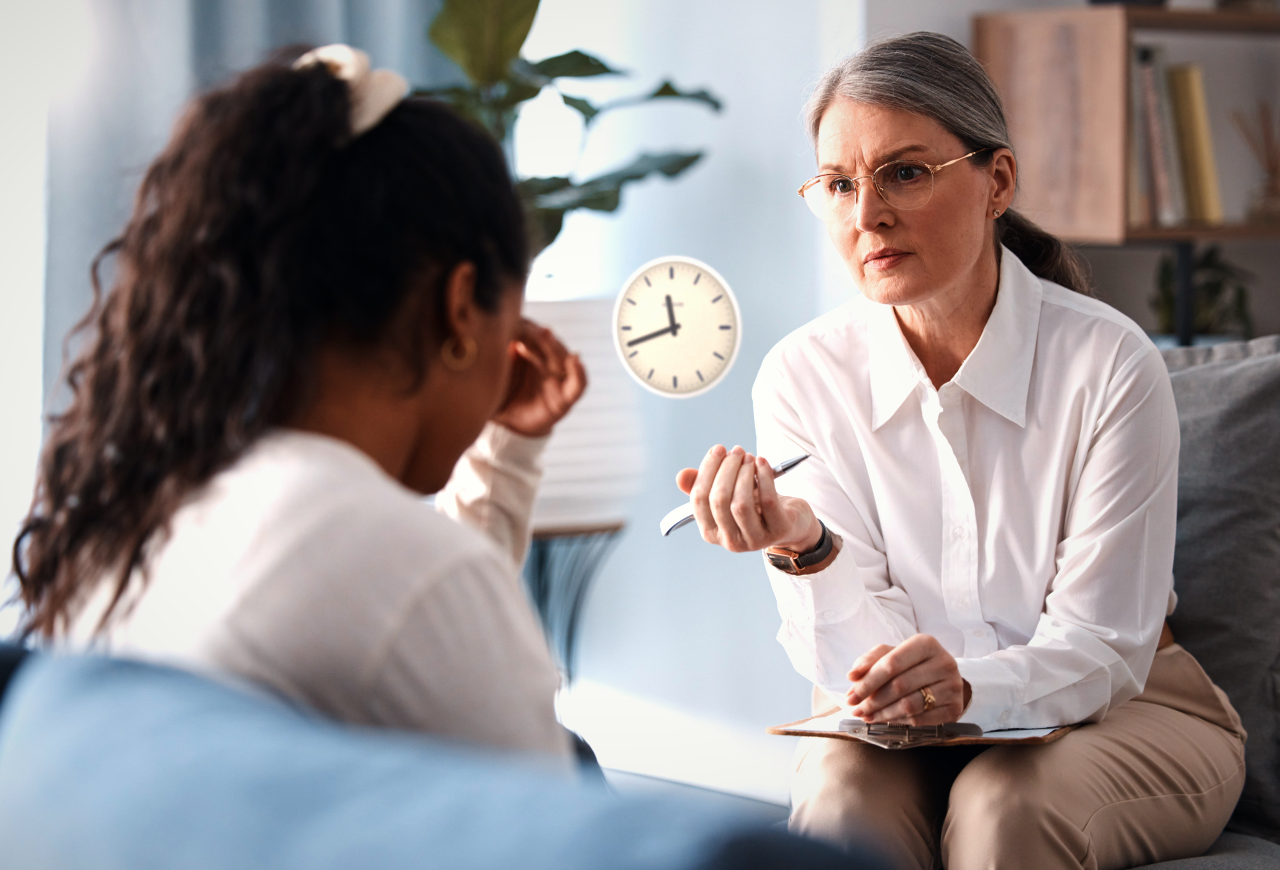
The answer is 11:42
